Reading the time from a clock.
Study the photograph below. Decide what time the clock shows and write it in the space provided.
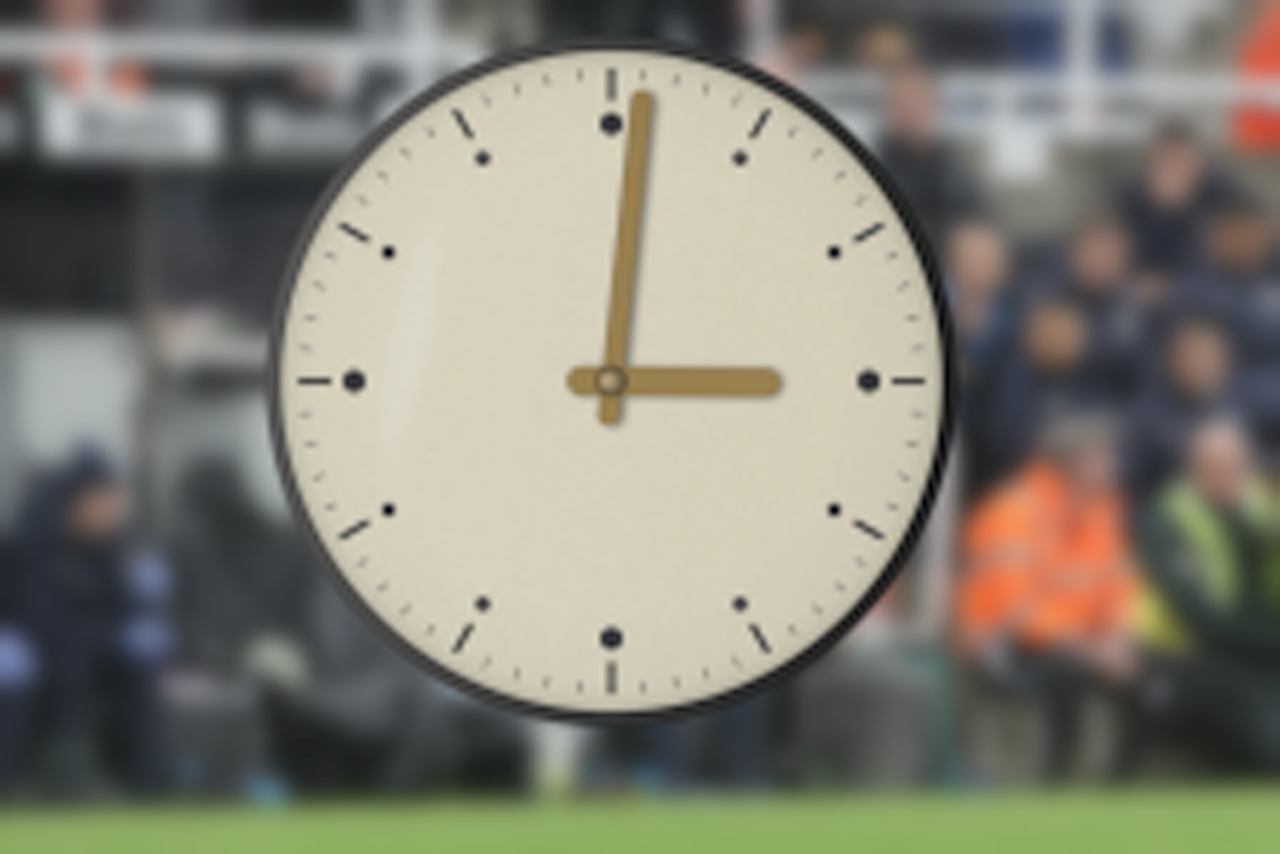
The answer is 3:01
